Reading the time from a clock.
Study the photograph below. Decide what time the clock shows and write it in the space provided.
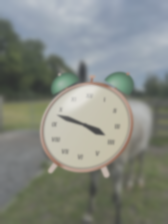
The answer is 3:48
